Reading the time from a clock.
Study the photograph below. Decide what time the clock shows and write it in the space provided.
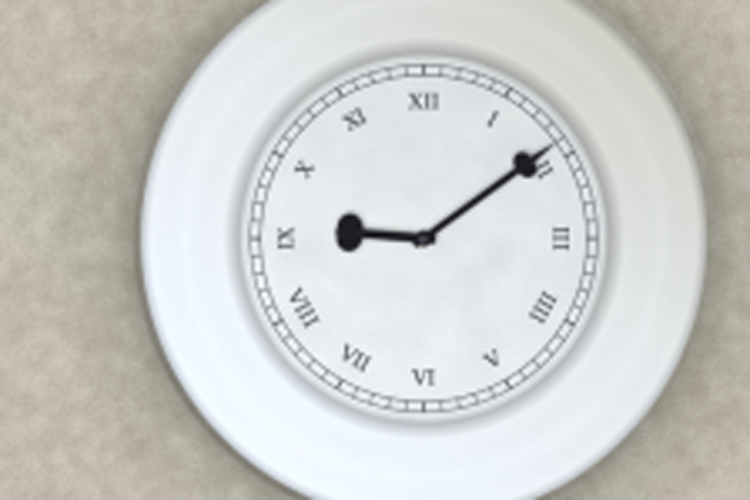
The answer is 9:09
